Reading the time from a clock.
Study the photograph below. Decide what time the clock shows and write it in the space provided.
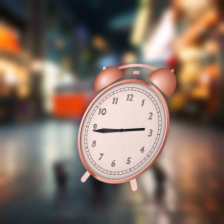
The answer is 2:44
